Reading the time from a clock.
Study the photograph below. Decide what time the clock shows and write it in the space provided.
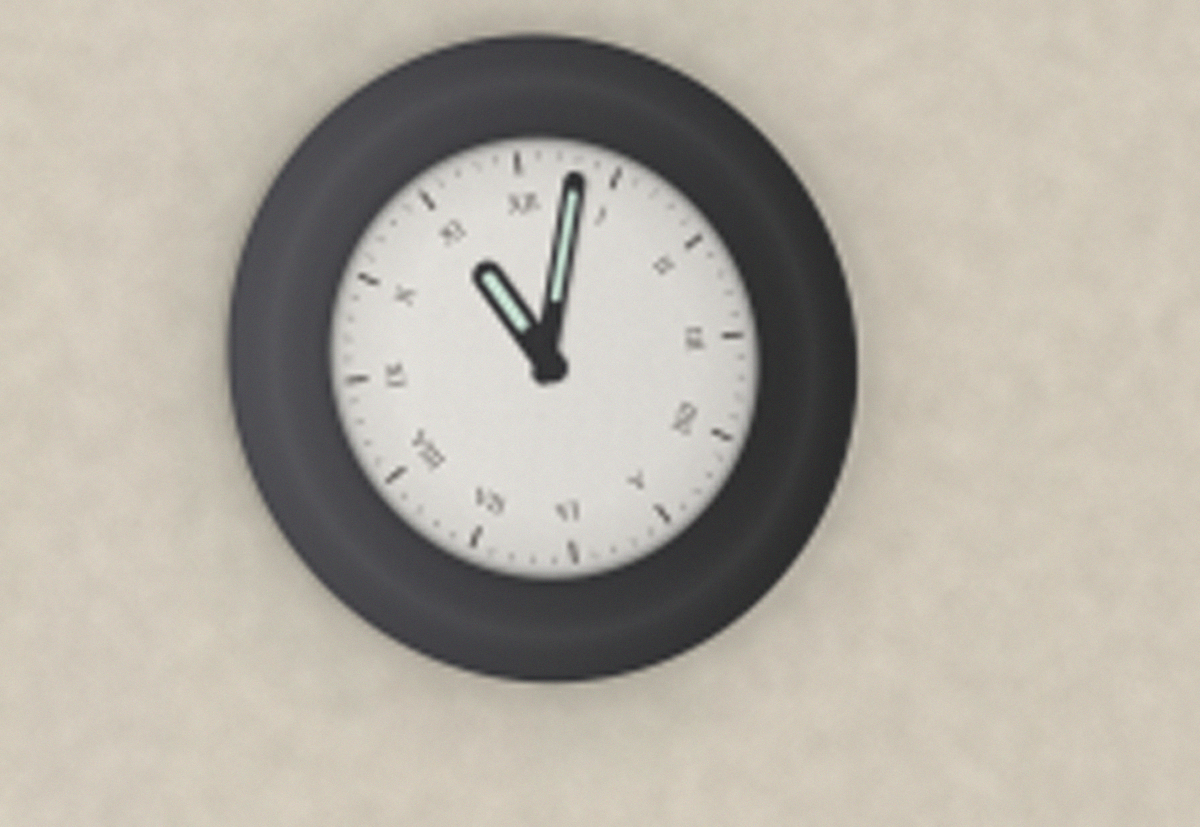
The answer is 11:03
